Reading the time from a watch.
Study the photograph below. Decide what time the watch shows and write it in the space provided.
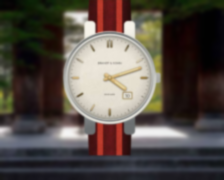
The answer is 4:12
